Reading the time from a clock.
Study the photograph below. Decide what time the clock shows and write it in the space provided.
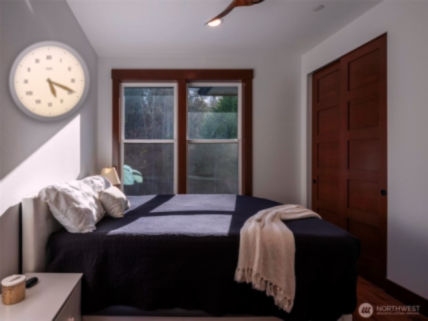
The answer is 5:19
